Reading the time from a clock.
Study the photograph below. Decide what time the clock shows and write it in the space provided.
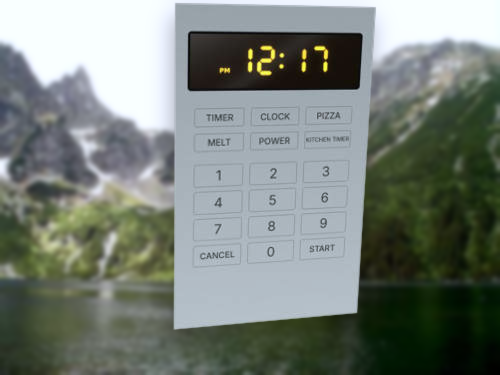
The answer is 12:17
